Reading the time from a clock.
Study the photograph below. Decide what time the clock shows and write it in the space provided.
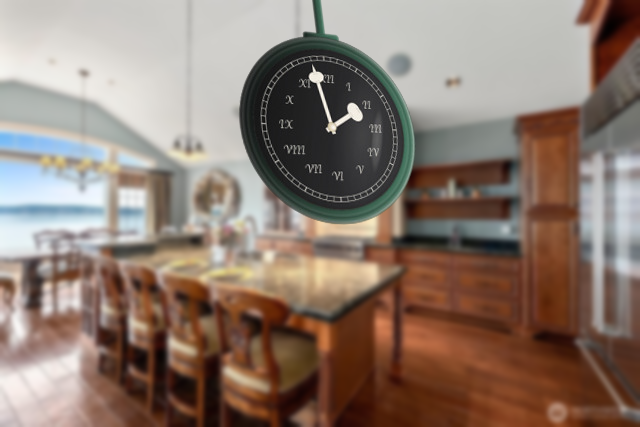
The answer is 1:58
